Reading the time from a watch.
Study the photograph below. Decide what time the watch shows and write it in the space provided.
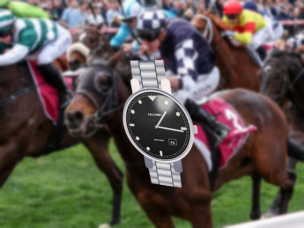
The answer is 1:16
